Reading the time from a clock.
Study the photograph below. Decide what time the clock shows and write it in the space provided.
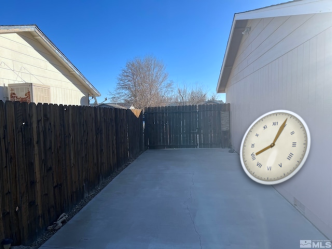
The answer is 8:04
